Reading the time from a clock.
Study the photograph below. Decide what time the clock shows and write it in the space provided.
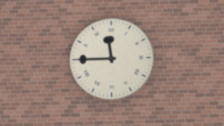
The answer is 11:45
